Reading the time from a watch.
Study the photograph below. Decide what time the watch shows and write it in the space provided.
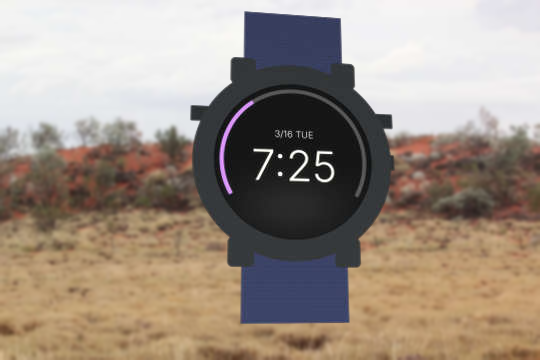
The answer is 7:25
